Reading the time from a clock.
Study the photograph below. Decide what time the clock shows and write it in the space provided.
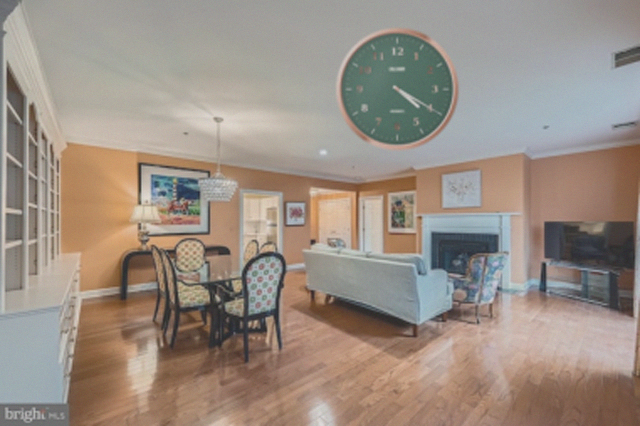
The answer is 4:20
